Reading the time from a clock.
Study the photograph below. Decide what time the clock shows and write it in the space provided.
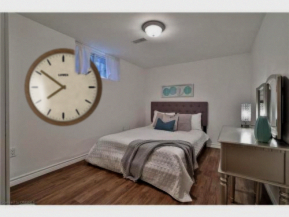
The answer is 7:51
